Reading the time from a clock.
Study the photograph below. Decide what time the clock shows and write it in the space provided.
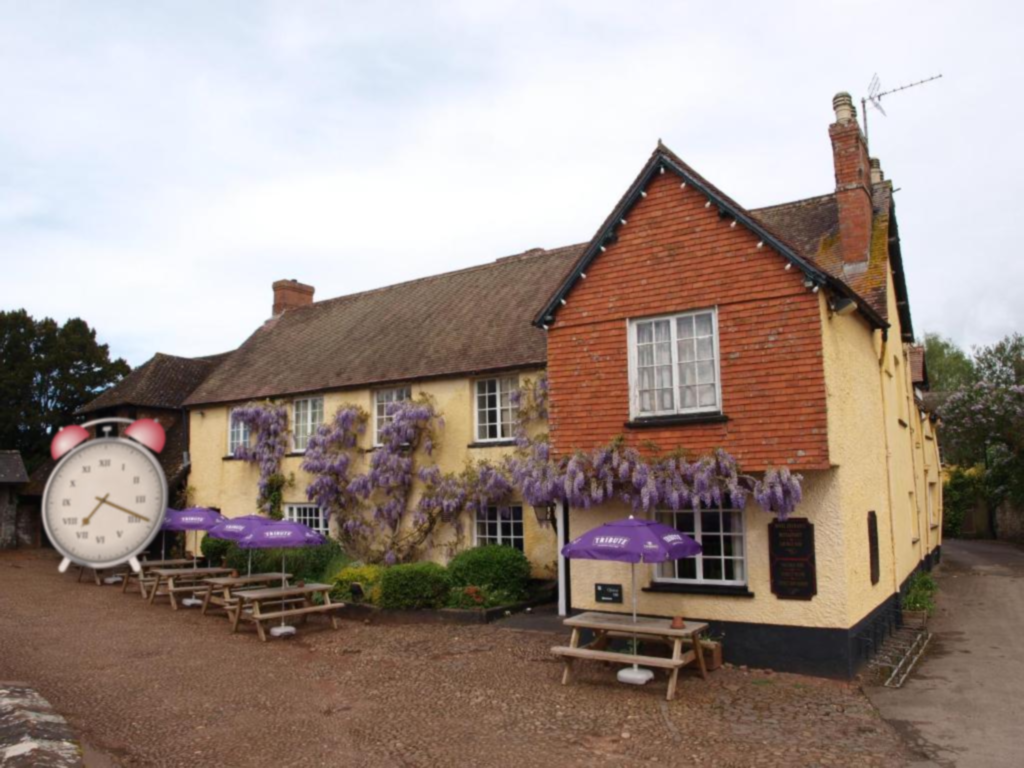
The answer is 7:19
